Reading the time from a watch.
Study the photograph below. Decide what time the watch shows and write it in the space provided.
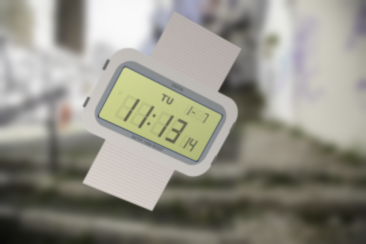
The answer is 11:13:14
